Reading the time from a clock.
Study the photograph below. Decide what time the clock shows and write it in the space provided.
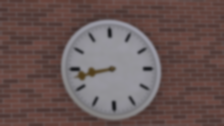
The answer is 8:43
